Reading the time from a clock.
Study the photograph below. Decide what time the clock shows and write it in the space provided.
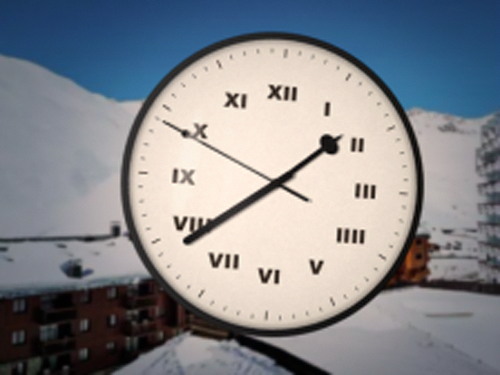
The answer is 1:38:49
